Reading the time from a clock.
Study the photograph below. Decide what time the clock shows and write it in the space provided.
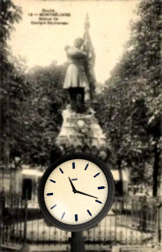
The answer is 11:19
